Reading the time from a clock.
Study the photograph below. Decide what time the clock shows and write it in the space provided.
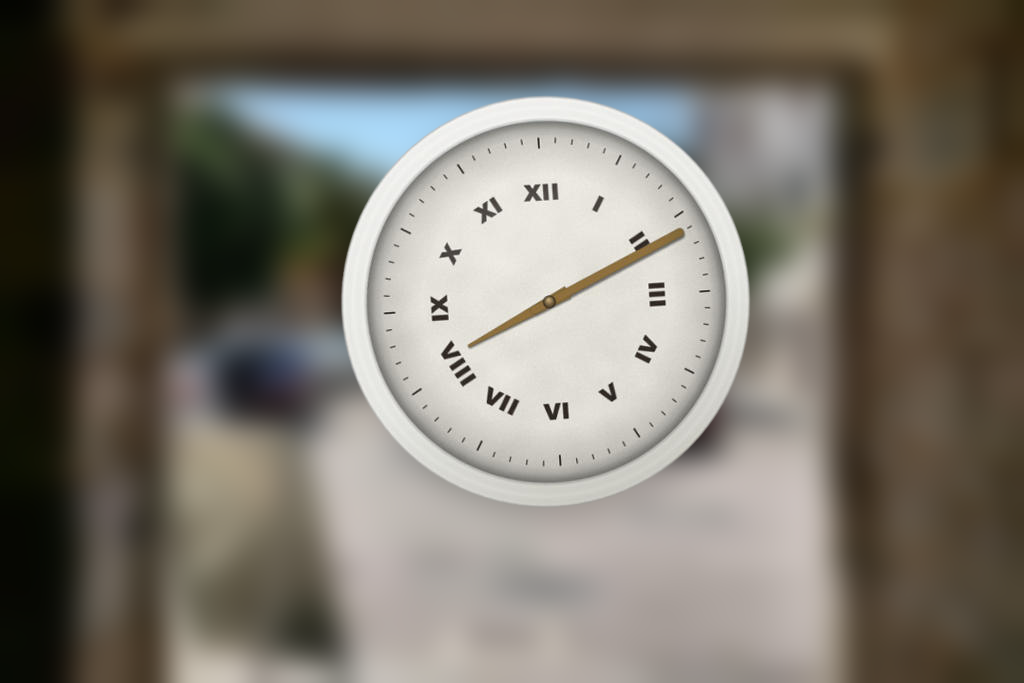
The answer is 8:11
